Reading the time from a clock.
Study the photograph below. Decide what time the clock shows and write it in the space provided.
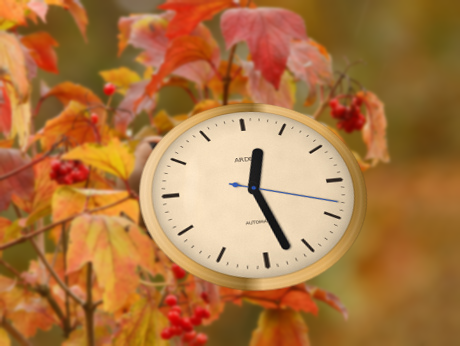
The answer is 12:27:18
